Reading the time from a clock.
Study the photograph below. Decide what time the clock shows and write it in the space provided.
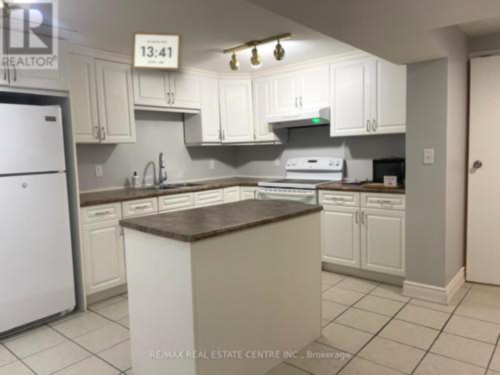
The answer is 13:41
